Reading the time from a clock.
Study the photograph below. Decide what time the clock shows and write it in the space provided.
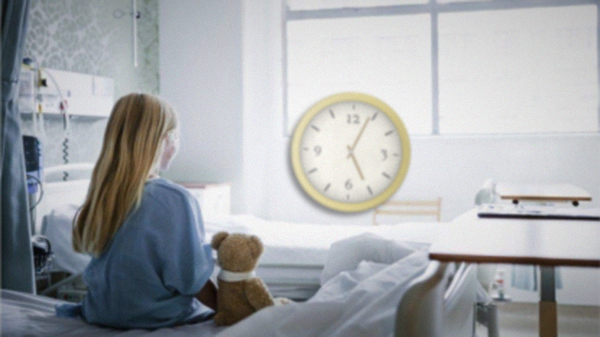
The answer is 5:04
